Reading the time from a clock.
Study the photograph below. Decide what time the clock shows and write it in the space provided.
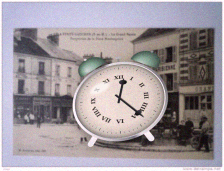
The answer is 12:23
